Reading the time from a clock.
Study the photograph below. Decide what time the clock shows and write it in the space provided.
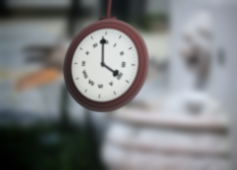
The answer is 3:59
